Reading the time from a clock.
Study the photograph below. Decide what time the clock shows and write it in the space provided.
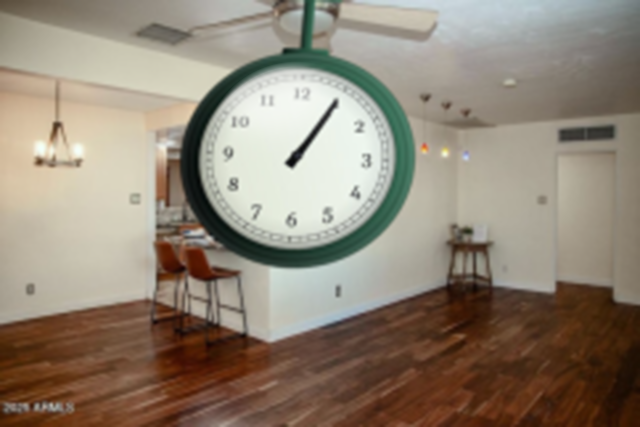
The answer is 1:05
